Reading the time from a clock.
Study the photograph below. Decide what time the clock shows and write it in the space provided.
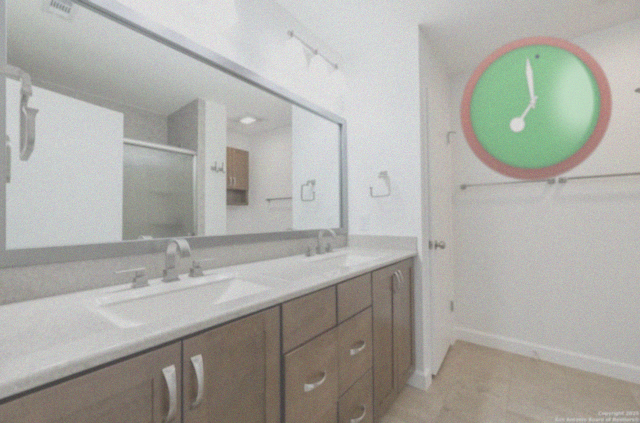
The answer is 6:58
